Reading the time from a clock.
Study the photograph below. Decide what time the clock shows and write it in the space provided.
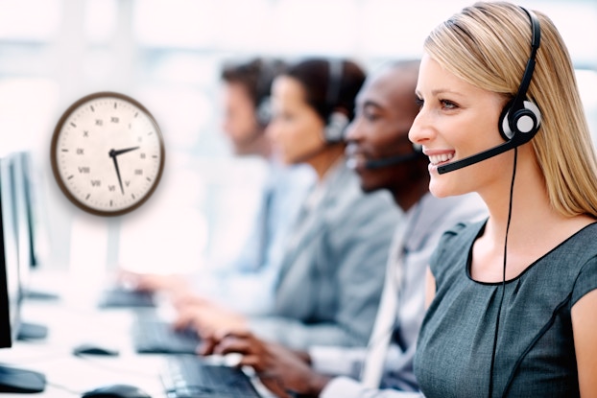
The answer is 2:27
